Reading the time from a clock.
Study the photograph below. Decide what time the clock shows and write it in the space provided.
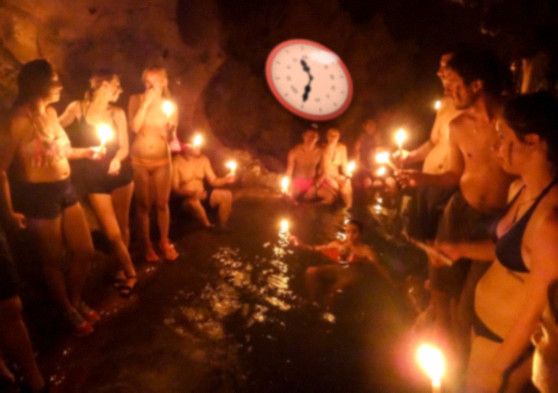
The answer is 11:35
